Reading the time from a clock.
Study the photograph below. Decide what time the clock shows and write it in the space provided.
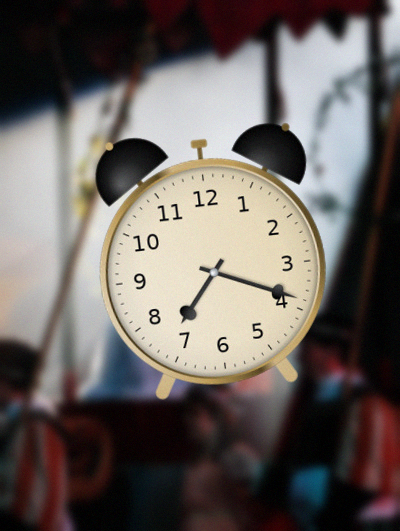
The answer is 7:19
